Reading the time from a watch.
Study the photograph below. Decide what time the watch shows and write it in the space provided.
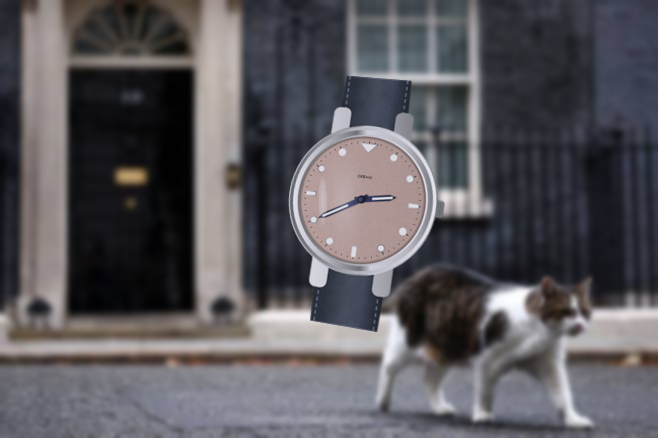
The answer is 2:40
